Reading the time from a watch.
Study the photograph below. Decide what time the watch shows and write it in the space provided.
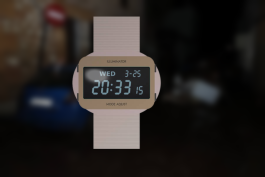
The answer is 20:33:15
